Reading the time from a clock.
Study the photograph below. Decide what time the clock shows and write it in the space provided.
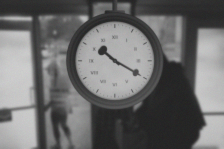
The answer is 10:20
